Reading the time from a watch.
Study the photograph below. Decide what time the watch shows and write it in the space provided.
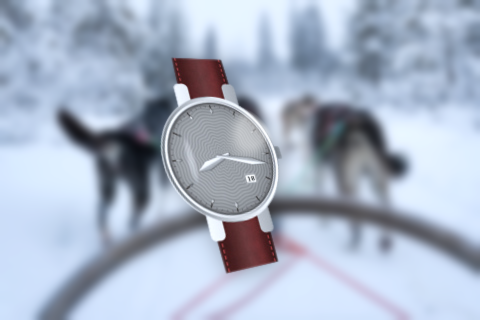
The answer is 8:17
